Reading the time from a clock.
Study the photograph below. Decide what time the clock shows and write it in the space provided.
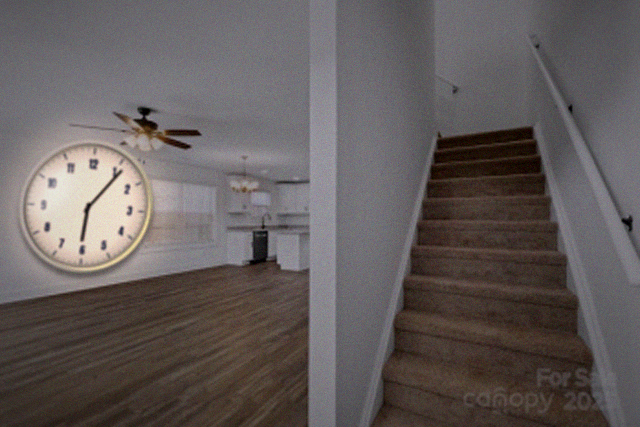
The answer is 6:06
